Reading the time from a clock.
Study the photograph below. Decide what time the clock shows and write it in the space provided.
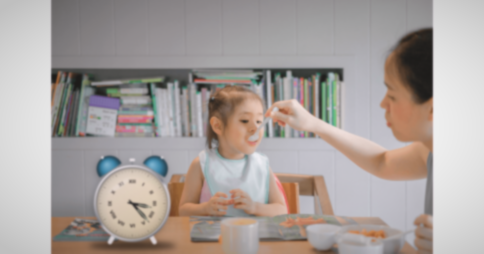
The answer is 3:23
